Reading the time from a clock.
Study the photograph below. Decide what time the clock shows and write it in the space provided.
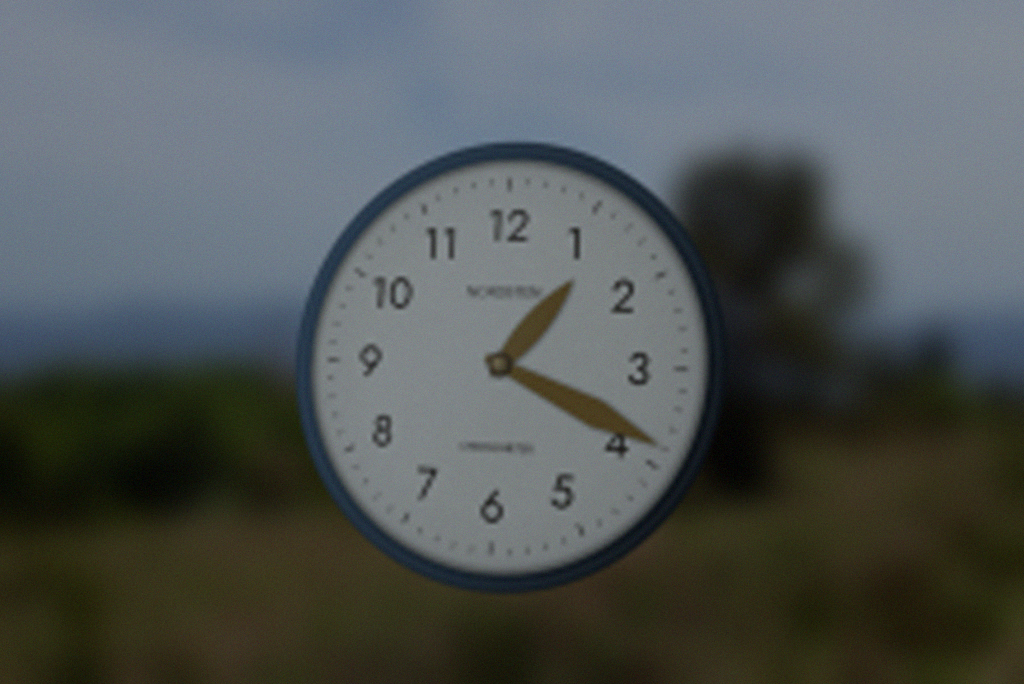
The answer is 1:19
